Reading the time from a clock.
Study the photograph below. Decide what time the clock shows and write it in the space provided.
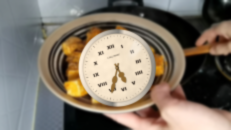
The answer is 5:35
